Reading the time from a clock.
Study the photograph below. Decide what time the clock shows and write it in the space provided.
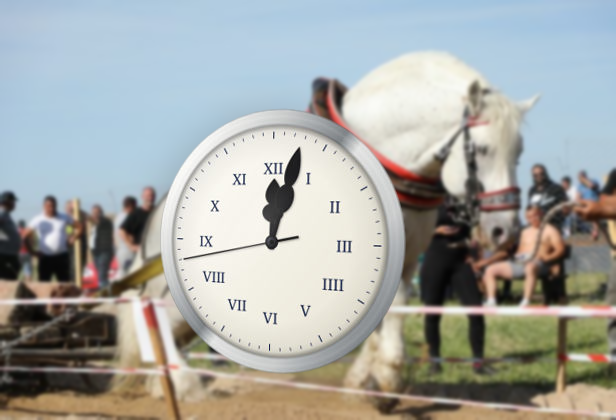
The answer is 12:02:43
